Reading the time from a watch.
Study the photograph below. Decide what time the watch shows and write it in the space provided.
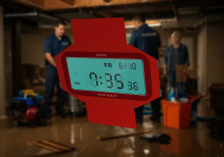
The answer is 7:35:36
